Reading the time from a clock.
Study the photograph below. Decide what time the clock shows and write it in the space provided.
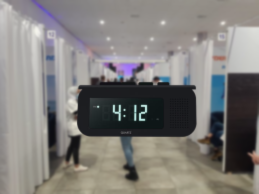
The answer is 4:12
